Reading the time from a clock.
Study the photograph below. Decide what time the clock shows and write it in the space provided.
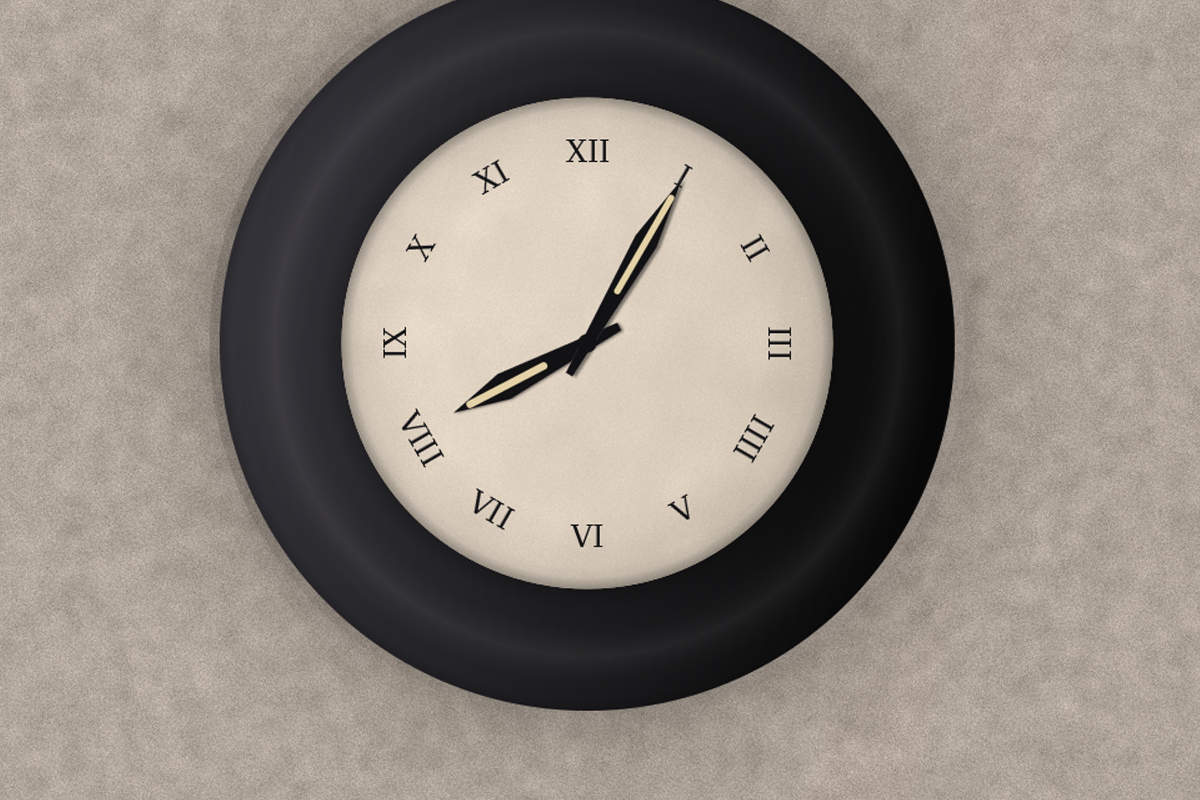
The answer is 8:05
